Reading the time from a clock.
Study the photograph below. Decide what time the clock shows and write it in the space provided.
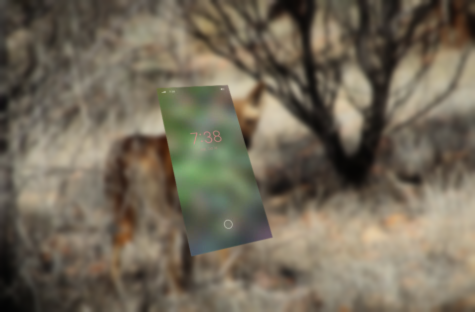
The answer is 7:38
